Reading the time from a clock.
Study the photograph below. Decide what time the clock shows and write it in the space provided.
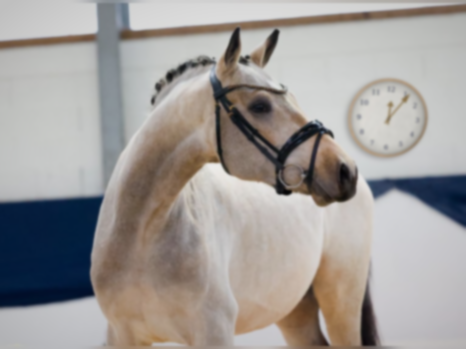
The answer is 12:06
